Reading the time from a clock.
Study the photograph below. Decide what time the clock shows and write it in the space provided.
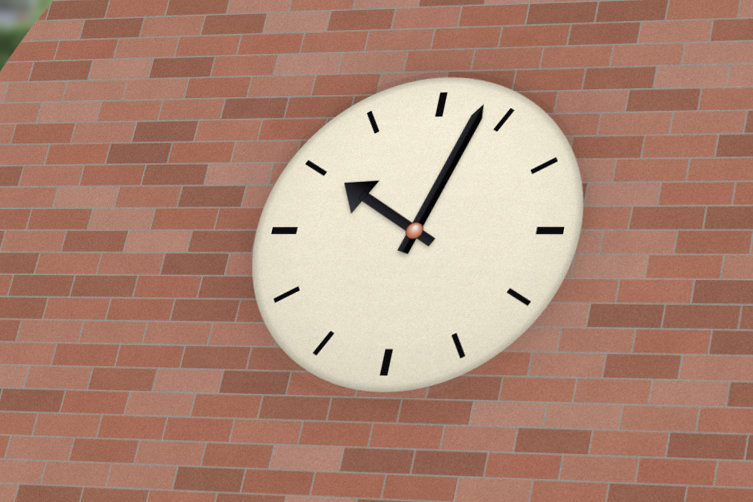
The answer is 10:03
